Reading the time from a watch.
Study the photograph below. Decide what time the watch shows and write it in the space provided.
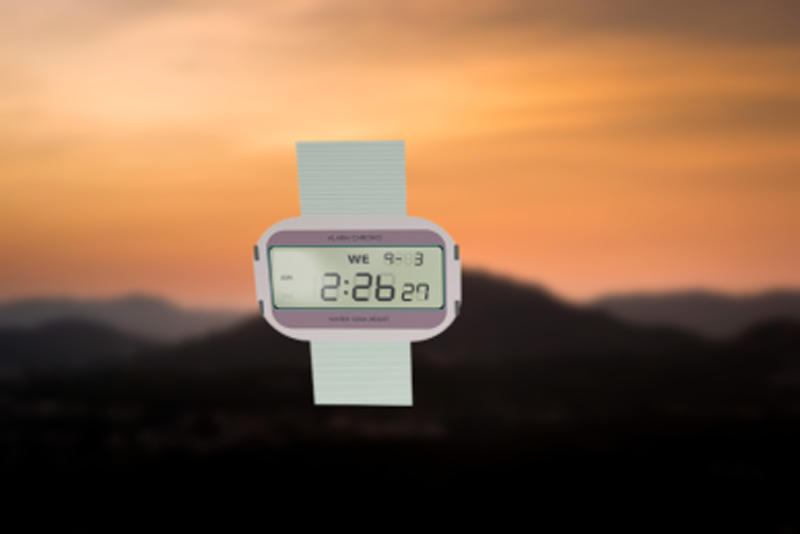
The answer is 2:26:27
